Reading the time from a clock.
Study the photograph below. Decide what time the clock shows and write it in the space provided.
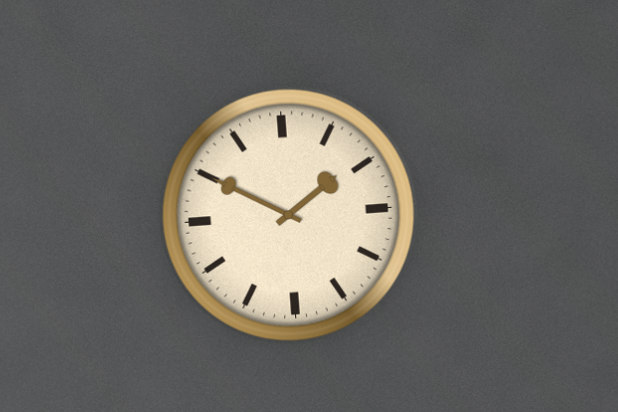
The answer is 1:50
